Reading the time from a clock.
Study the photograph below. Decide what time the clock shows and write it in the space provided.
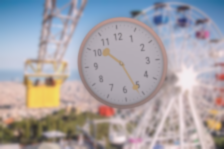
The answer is 10:26
